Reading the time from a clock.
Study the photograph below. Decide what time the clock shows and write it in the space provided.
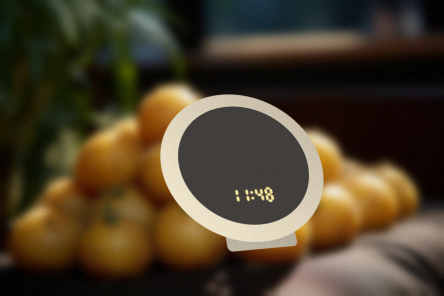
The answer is 11:48
